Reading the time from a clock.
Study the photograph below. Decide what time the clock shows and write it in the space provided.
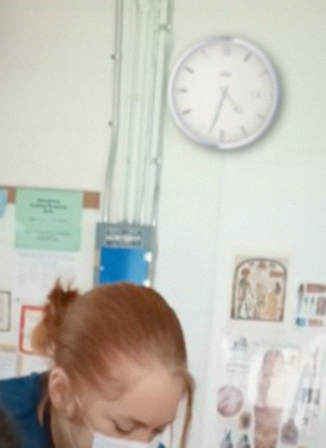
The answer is 4:33
